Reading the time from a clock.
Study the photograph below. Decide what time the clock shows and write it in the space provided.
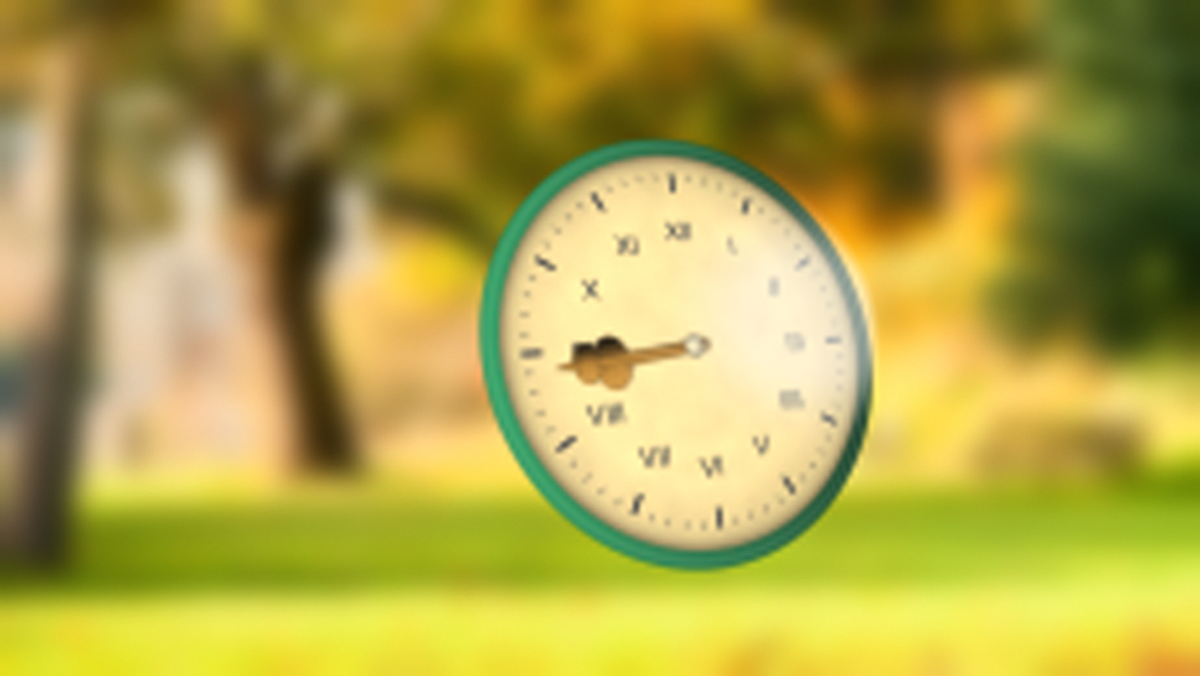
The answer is 8:44
